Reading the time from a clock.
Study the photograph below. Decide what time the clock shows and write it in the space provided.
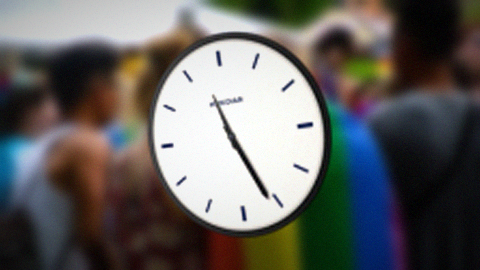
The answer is 11:26
